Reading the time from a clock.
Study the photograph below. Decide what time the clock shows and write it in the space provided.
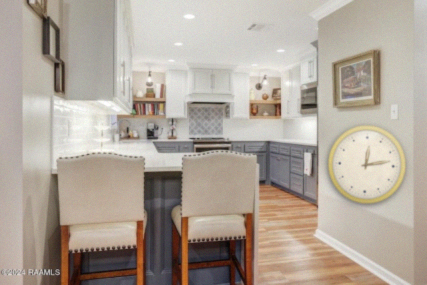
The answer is 12:13
